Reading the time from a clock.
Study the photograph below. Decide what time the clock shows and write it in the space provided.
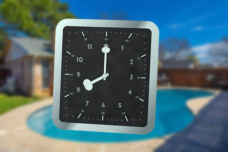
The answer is 8:00
